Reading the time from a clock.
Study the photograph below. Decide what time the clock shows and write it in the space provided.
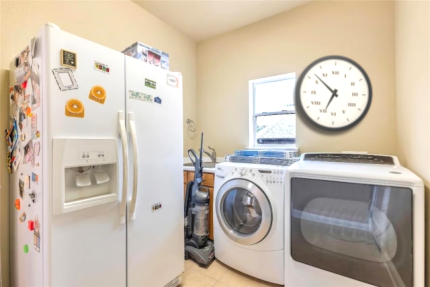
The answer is 6:52
